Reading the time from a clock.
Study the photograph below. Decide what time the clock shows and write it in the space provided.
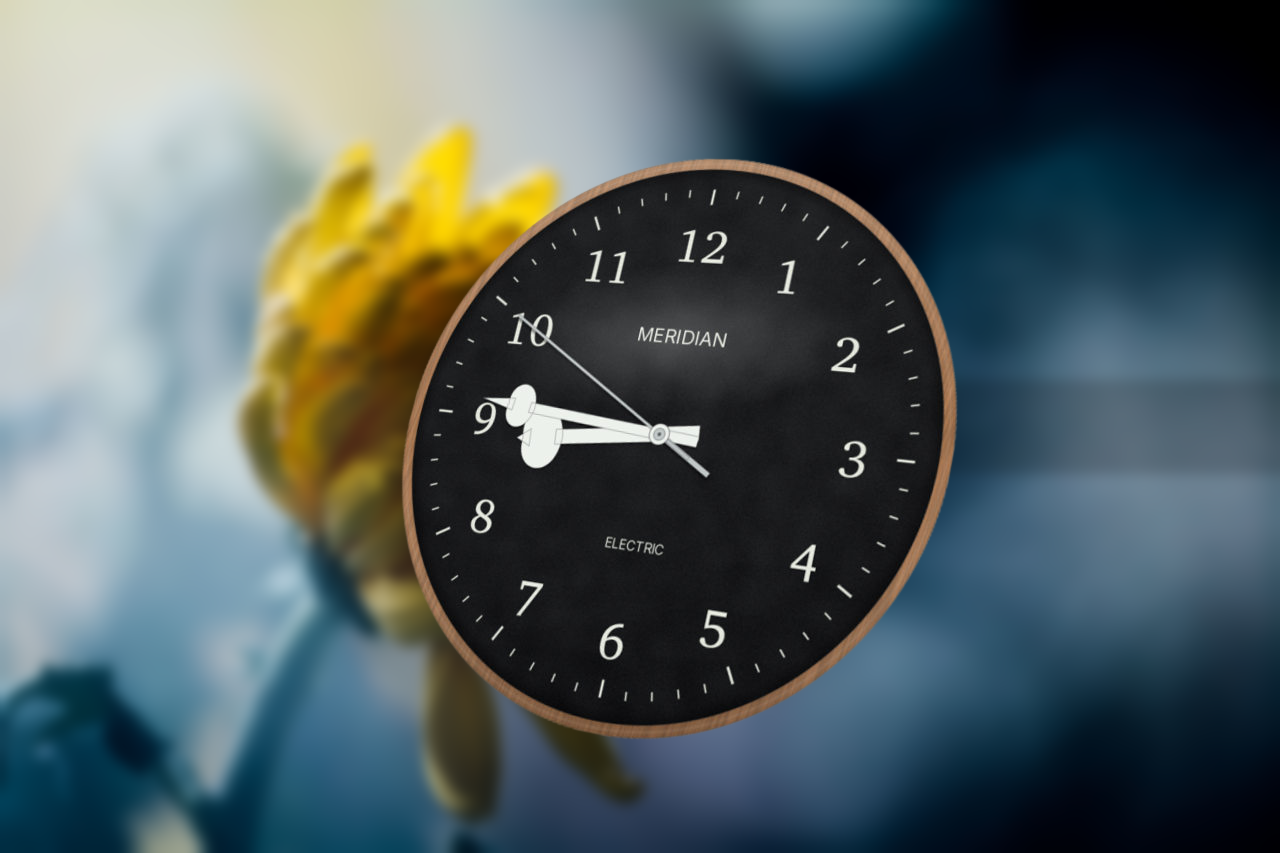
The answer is 8:45:50
